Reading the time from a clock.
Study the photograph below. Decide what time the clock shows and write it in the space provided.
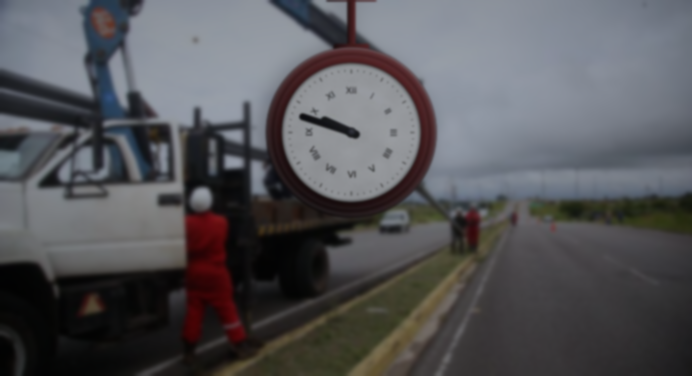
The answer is 9:48
